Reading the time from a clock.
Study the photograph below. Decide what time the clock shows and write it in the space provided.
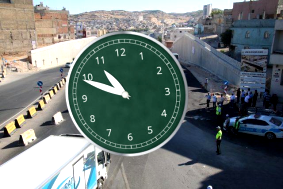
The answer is 10:49
